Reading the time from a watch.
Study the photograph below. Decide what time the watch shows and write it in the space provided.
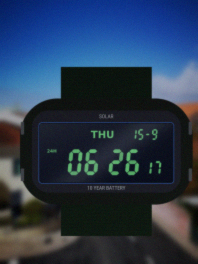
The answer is 6:26:17
